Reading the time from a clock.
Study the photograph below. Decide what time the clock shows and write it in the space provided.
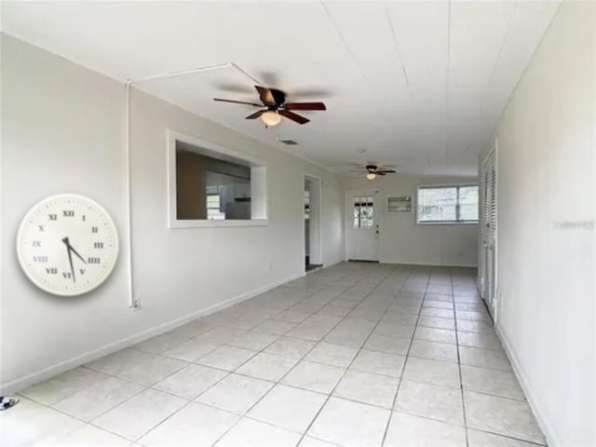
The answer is 4:28
